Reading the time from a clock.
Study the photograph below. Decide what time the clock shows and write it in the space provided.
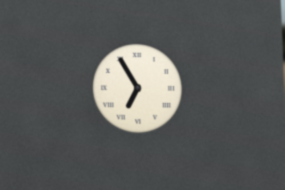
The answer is 6:55
